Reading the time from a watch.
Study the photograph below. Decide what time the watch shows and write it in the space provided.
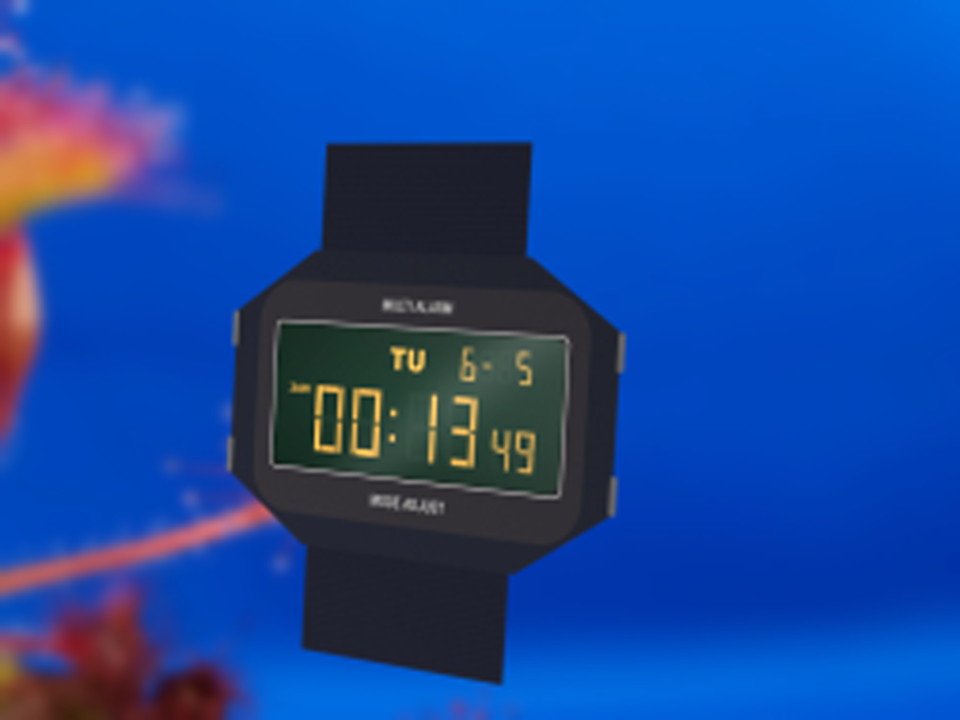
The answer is 0:13:49
